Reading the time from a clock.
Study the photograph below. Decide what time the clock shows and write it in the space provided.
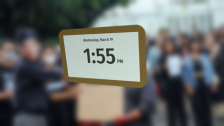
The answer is 1:55
